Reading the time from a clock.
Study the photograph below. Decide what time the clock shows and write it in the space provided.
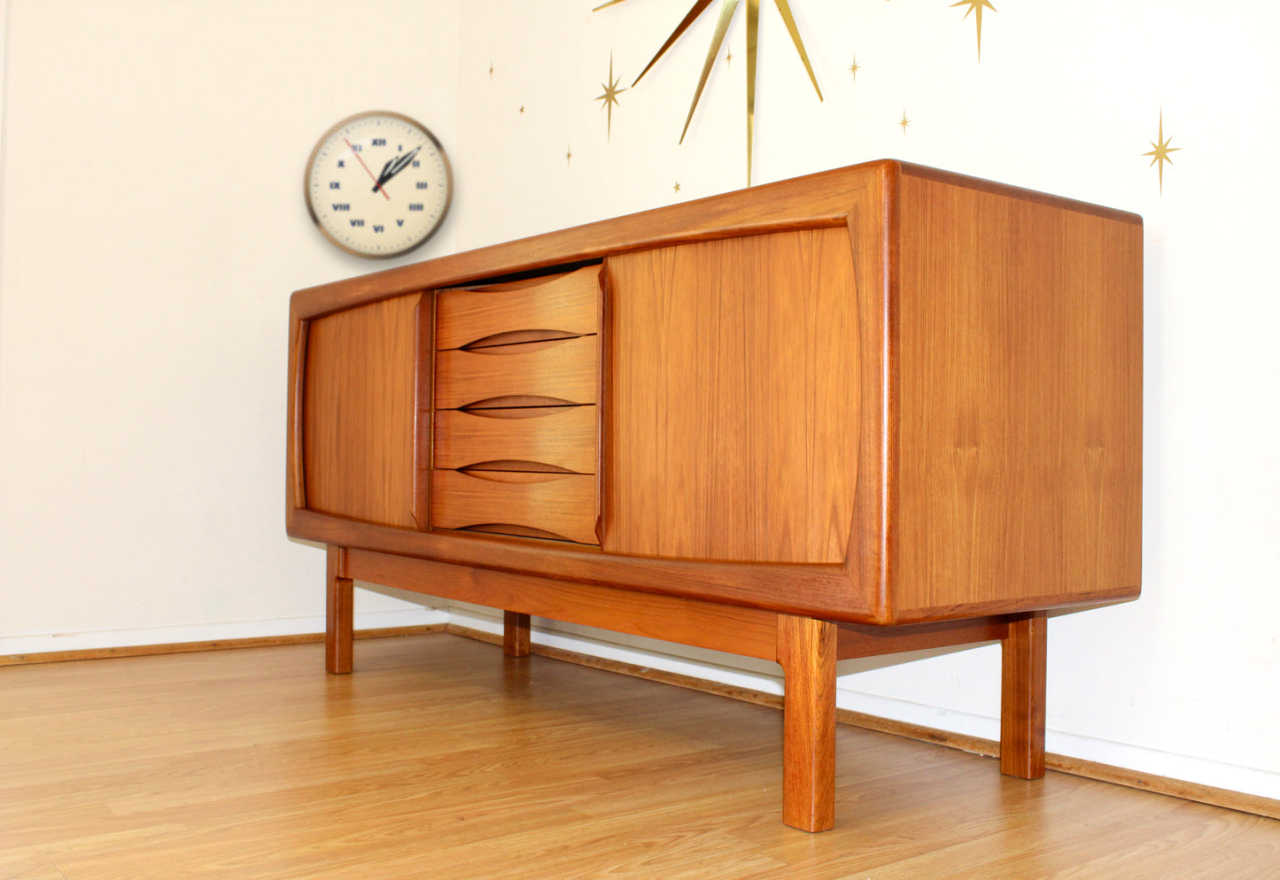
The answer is 1:07:54
